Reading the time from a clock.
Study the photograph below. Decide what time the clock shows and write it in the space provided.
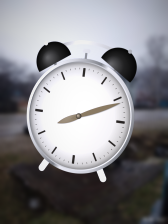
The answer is 8:11
